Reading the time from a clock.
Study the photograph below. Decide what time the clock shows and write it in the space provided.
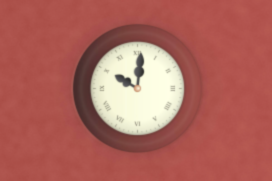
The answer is 10:01
